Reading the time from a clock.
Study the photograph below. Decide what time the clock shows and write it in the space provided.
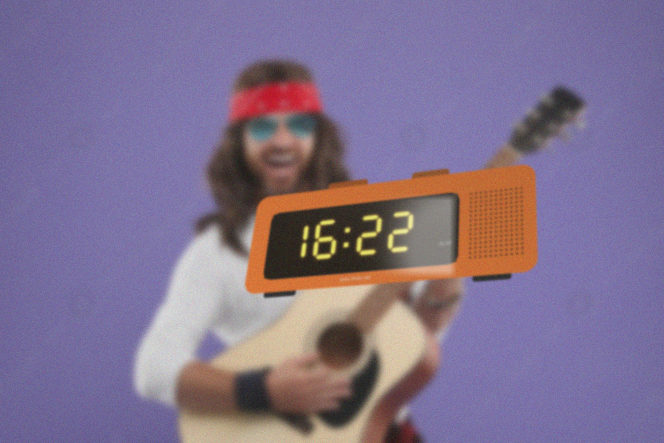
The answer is 16:22
